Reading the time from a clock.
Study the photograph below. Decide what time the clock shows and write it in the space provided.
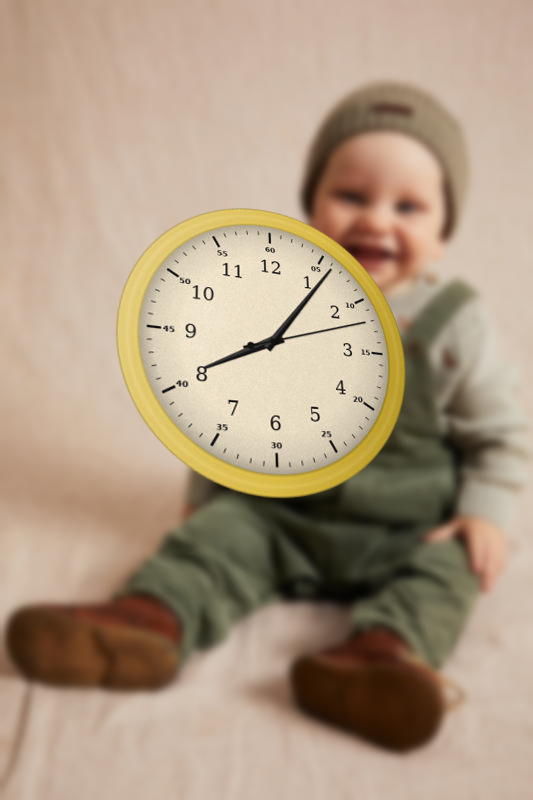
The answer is 8:06:12
